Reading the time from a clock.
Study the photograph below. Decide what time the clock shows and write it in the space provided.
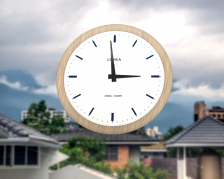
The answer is 2:59
